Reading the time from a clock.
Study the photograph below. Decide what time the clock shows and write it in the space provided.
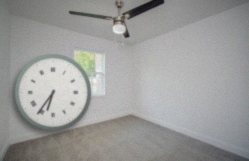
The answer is 6:36
